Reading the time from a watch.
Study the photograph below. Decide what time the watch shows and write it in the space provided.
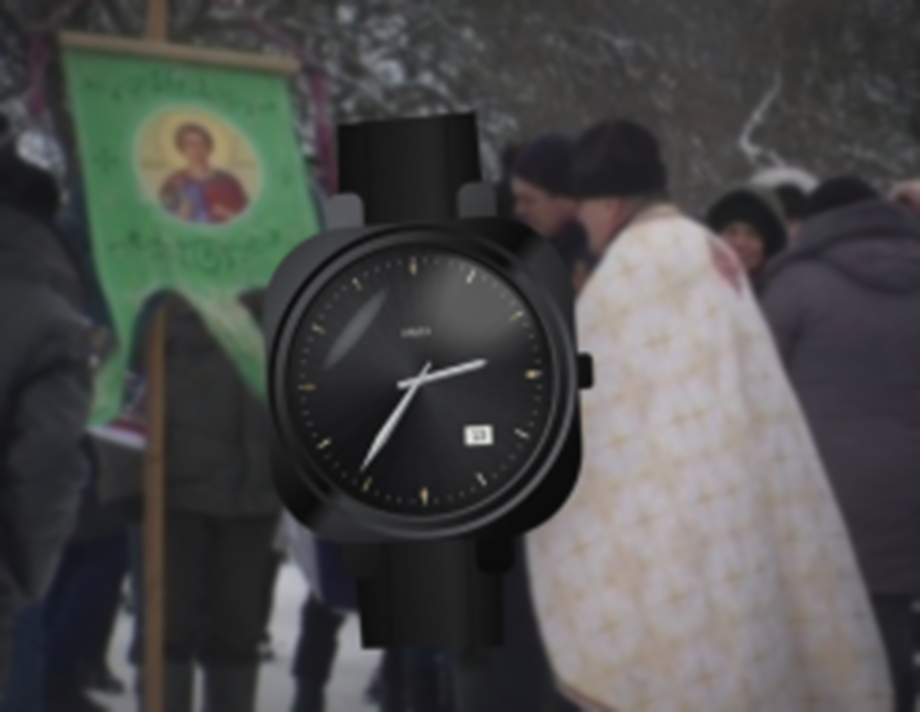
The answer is 2:36
